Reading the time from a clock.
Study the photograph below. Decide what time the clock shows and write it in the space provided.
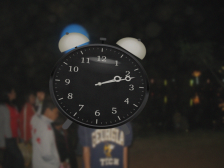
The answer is 2:12
